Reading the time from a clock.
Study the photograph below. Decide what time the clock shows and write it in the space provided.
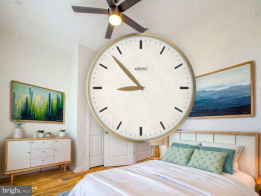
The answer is 8:53
